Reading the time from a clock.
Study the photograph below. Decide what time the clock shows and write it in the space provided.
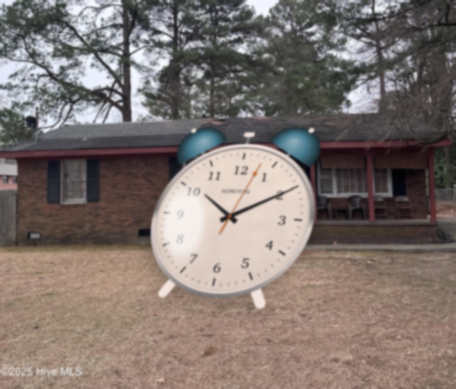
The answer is 10:10:03
